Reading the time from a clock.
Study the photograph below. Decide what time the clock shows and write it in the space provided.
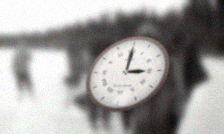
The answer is 3:00
